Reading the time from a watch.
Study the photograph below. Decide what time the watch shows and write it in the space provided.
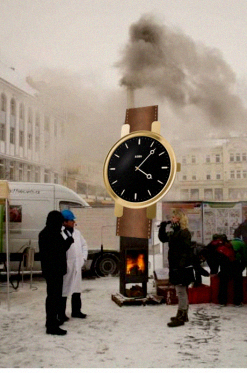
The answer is 4:07
